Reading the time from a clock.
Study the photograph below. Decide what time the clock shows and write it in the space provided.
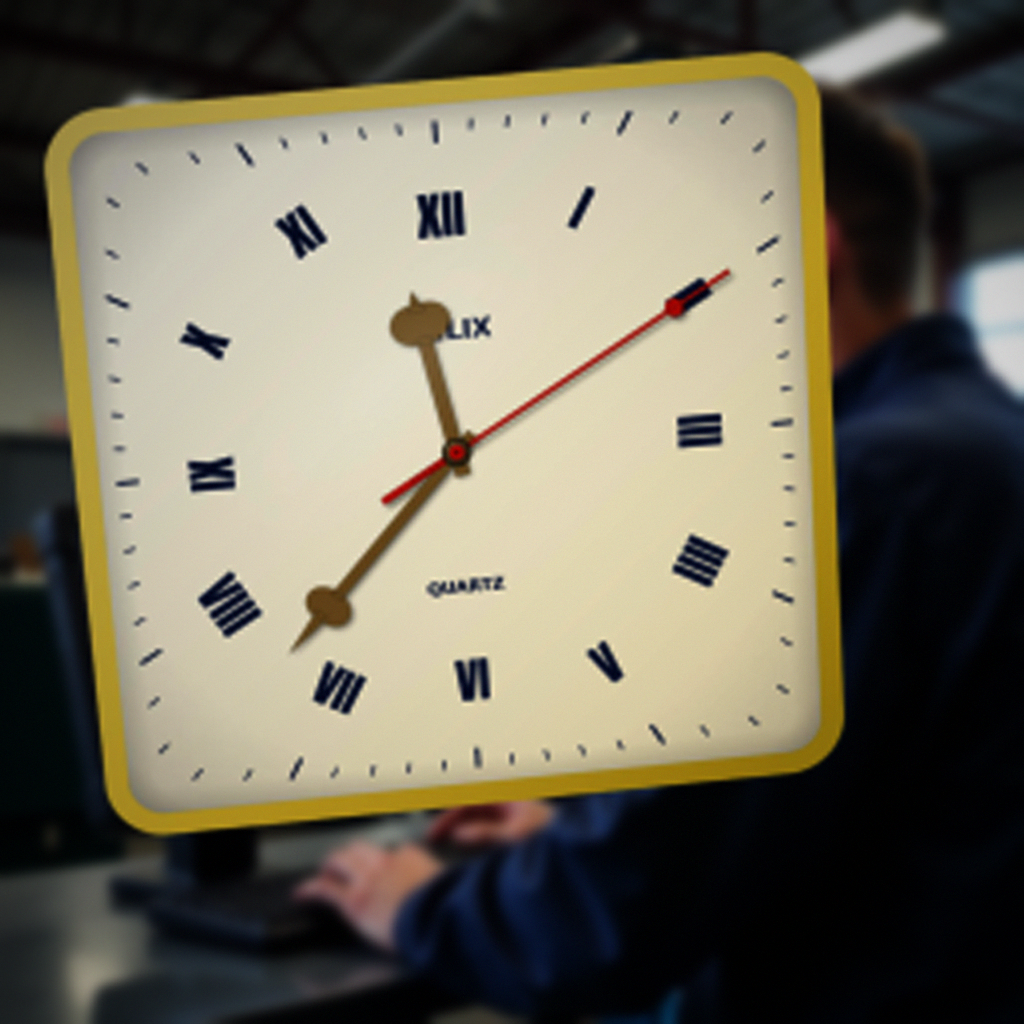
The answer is 11:37:10
